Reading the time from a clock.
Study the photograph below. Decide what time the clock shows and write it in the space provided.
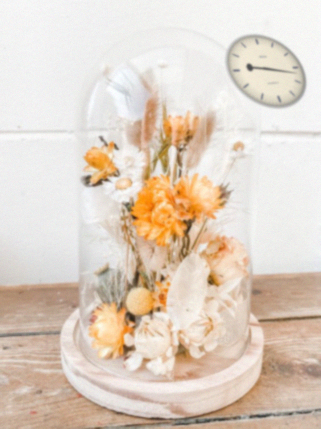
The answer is 9:17
